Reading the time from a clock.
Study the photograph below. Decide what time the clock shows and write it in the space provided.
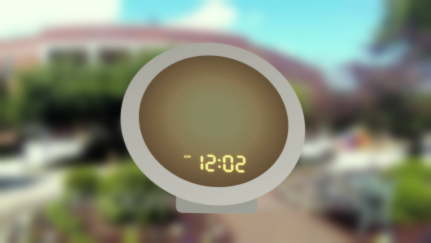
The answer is 12:02
